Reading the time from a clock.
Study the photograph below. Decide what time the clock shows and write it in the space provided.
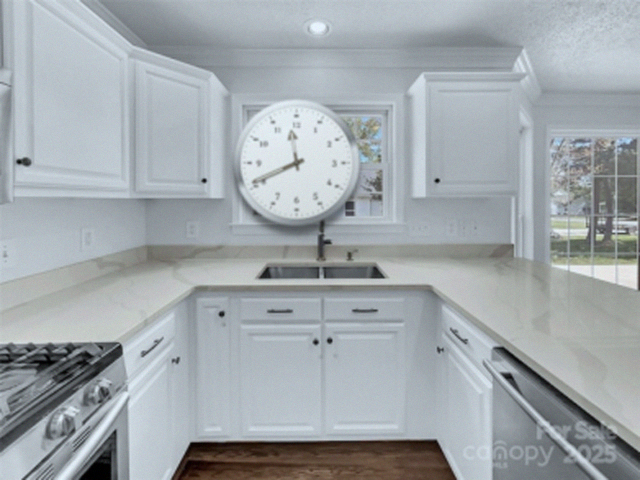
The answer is 11:41
